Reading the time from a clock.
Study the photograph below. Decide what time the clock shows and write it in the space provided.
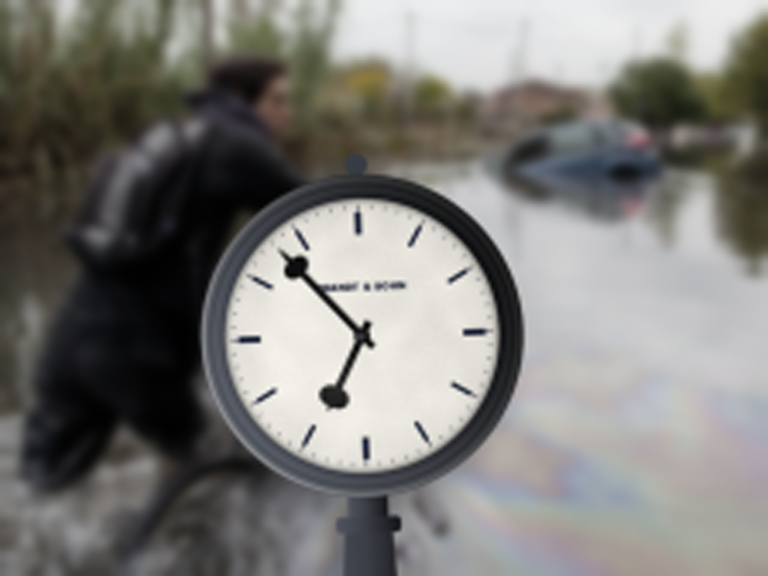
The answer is 6:53
